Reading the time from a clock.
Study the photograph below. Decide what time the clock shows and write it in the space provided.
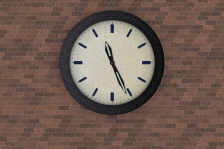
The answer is 11:26
